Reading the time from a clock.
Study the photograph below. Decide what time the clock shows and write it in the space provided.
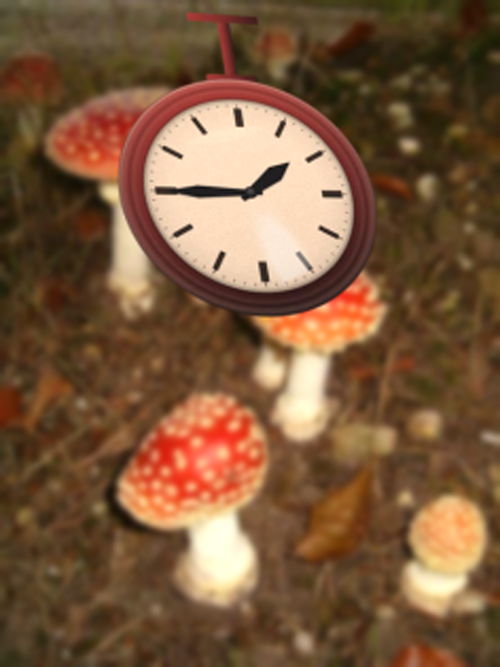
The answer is 1:45
